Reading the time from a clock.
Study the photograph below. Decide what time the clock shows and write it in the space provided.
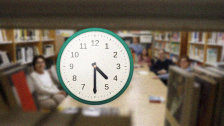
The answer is 4:30
